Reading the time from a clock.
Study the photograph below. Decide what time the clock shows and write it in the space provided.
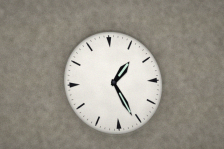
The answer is 1:26
